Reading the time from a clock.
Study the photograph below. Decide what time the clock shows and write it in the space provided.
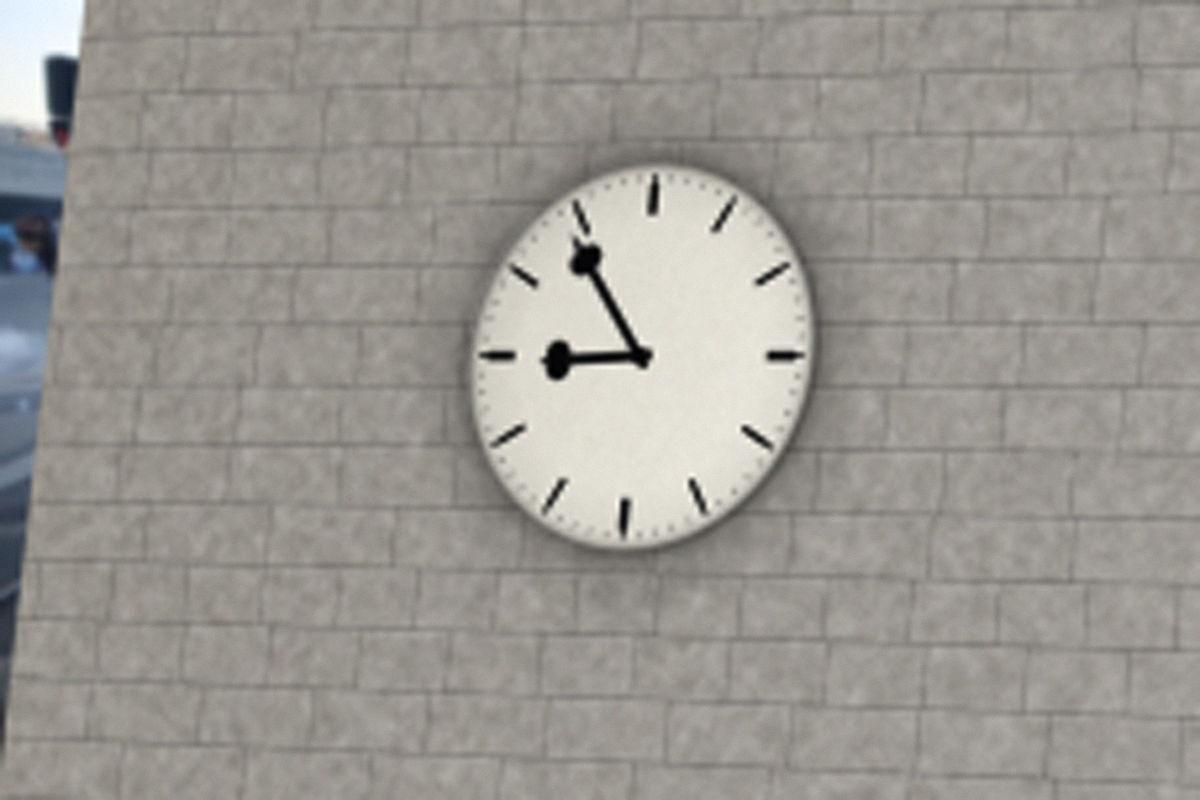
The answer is 8:54
